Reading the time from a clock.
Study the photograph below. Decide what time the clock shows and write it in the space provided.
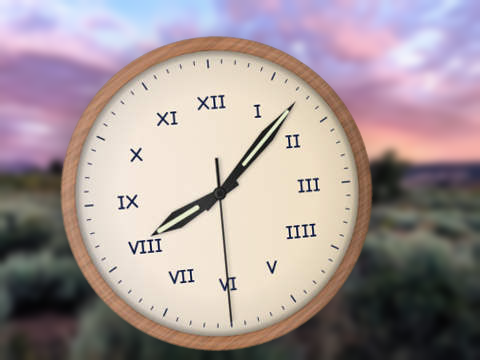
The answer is 8:07:30
